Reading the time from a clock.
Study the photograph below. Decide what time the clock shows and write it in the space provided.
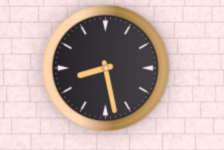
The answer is 8:28
